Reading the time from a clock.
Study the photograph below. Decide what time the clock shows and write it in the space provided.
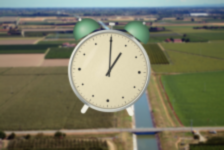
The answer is 1:00
